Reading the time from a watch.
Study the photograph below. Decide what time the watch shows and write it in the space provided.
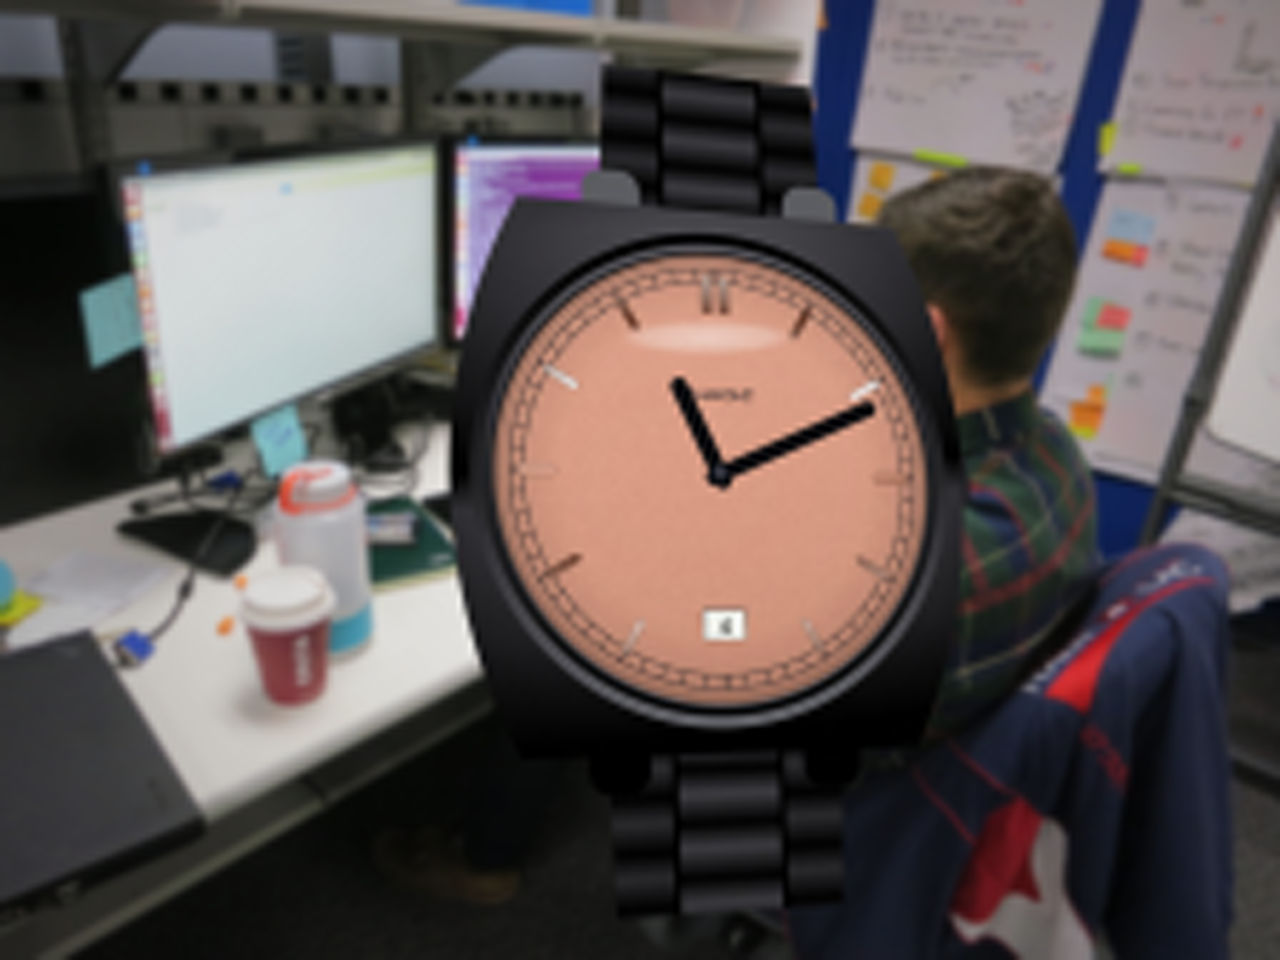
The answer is 11:11
